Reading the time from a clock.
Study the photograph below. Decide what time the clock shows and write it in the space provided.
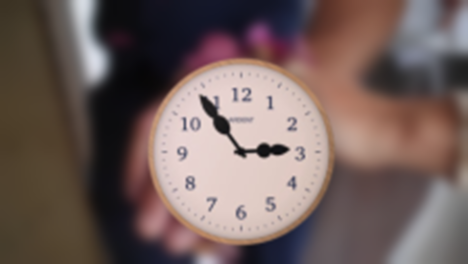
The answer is 2:54
